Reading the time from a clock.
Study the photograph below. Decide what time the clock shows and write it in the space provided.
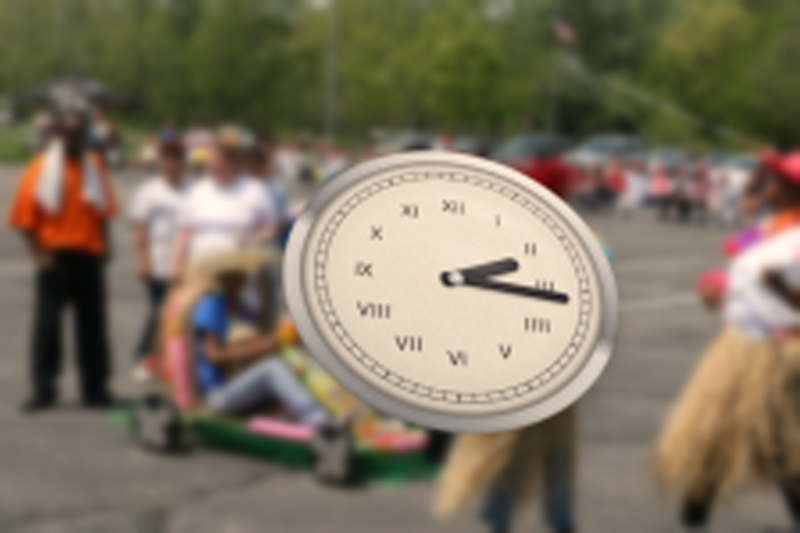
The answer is 2:16
